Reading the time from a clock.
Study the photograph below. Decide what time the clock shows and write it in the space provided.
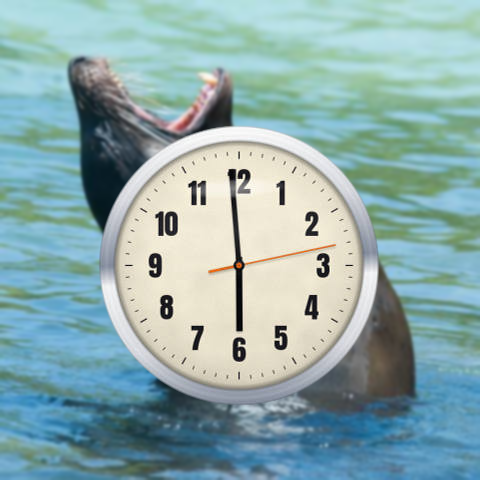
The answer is 5:59:13
